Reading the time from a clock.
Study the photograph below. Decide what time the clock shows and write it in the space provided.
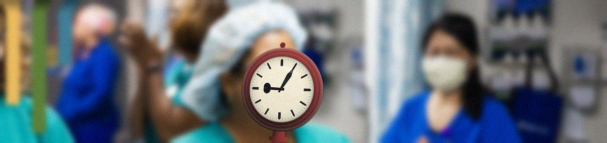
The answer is 9:05
